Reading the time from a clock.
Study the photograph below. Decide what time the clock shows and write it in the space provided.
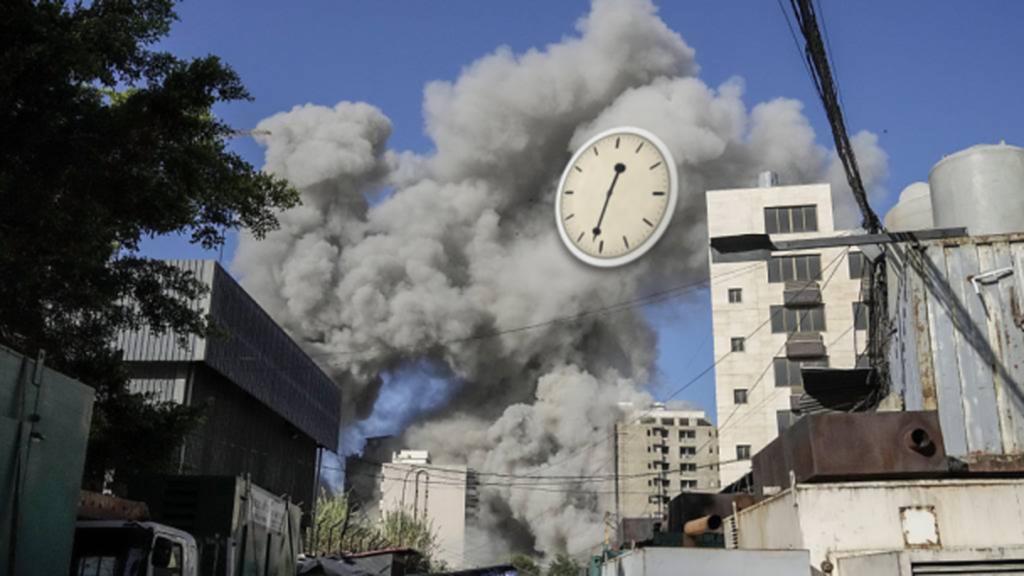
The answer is 12:32
